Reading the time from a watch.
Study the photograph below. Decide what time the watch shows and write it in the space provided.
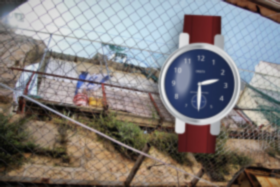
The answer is 2:30
